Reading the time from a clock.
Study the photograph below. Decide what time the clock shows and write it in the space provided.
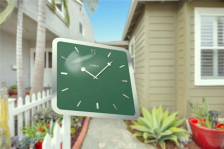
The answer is 10:07
